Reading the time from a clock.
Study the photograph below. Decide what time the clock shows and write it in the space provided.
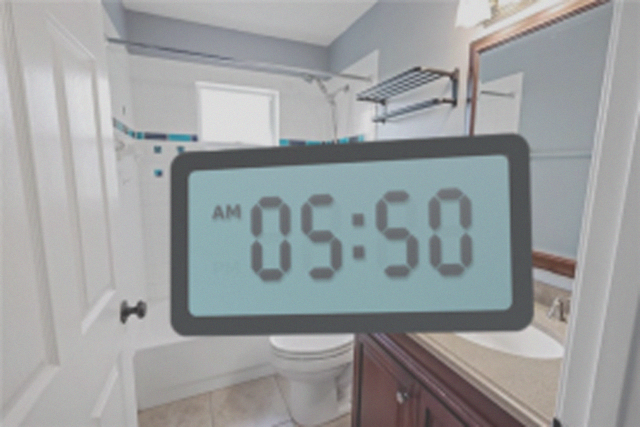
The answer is 5:50
